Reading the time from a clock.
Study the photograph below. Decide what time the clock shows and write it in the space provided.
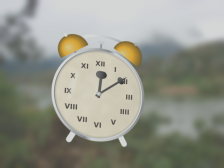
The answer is 12:09
